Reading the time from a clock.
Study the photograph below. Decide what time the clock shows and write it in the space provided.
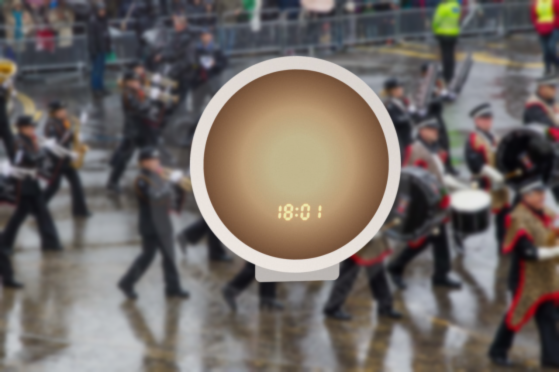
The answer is 18:01
